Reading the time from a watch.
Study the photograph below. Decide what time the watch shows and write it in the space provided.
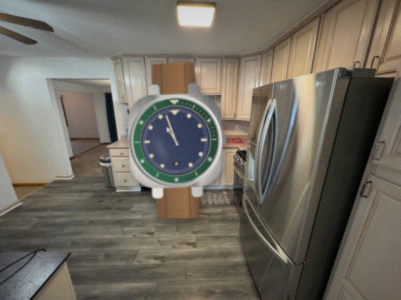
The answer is 10:57
